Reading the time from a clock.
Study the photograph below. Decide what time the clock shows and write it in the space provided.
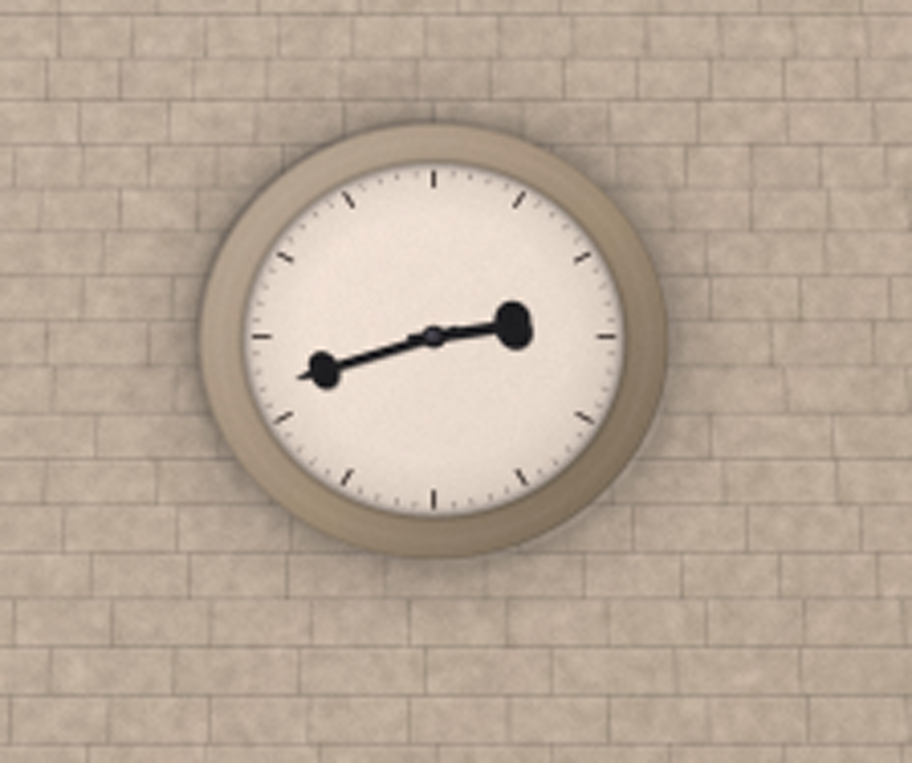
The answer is 2:42
